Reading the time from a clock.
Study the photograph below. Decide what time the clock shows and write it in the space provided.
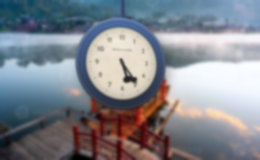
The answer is 5:24
